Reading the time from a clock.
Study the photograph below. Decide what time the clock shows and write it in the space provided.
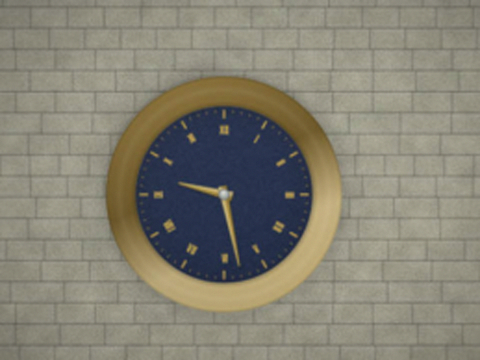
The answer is 9:28
